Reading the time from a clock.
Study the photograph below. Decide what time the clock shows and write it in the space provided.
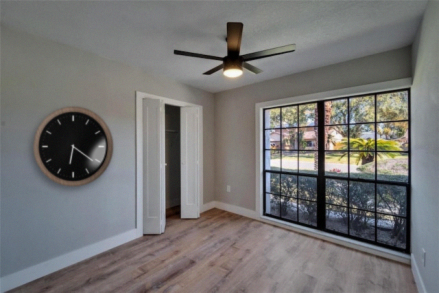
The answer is 6:21
